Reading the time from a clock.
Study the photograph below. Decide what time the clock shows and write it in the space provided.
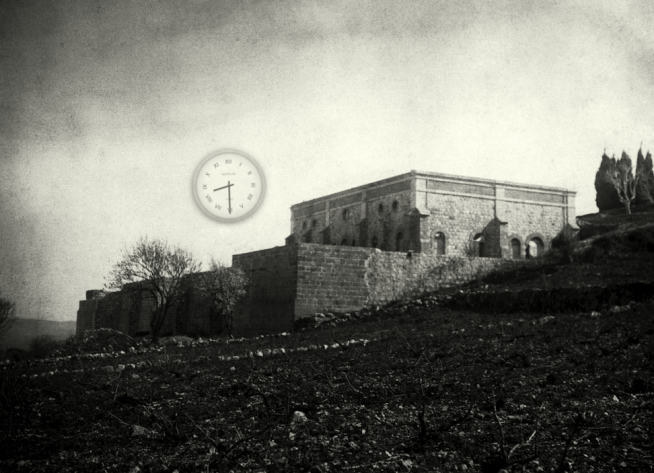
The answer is 8:30
